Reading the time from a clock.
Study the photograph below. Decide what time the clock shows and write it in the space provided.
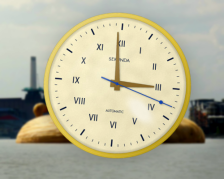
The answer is 2:59:18
